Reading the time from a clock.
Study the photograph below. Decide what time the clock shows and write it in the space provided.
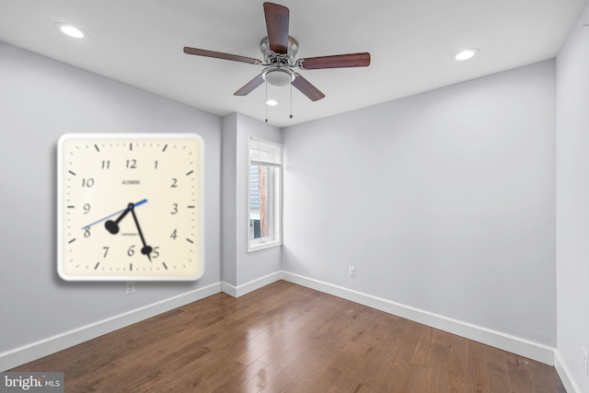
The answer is 7:26:41
